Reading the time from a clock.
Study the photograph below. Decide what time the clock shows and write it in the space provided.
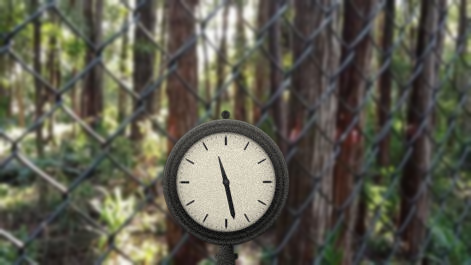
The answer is 11:28
